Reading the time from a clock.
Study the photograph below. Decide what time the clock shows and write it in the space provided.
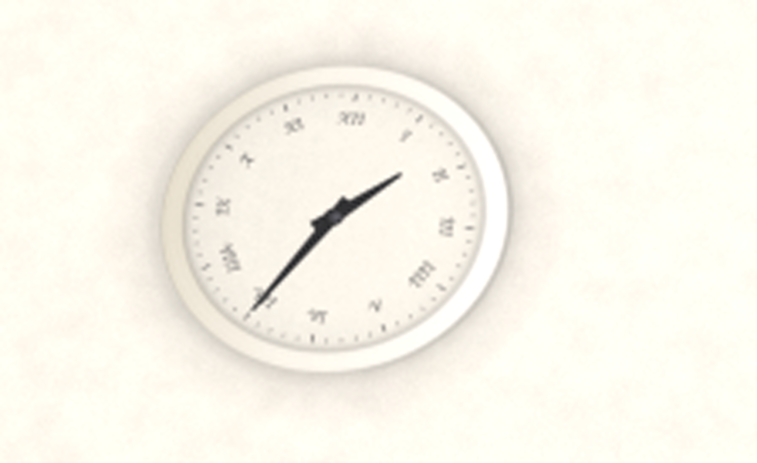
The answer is 1:35
